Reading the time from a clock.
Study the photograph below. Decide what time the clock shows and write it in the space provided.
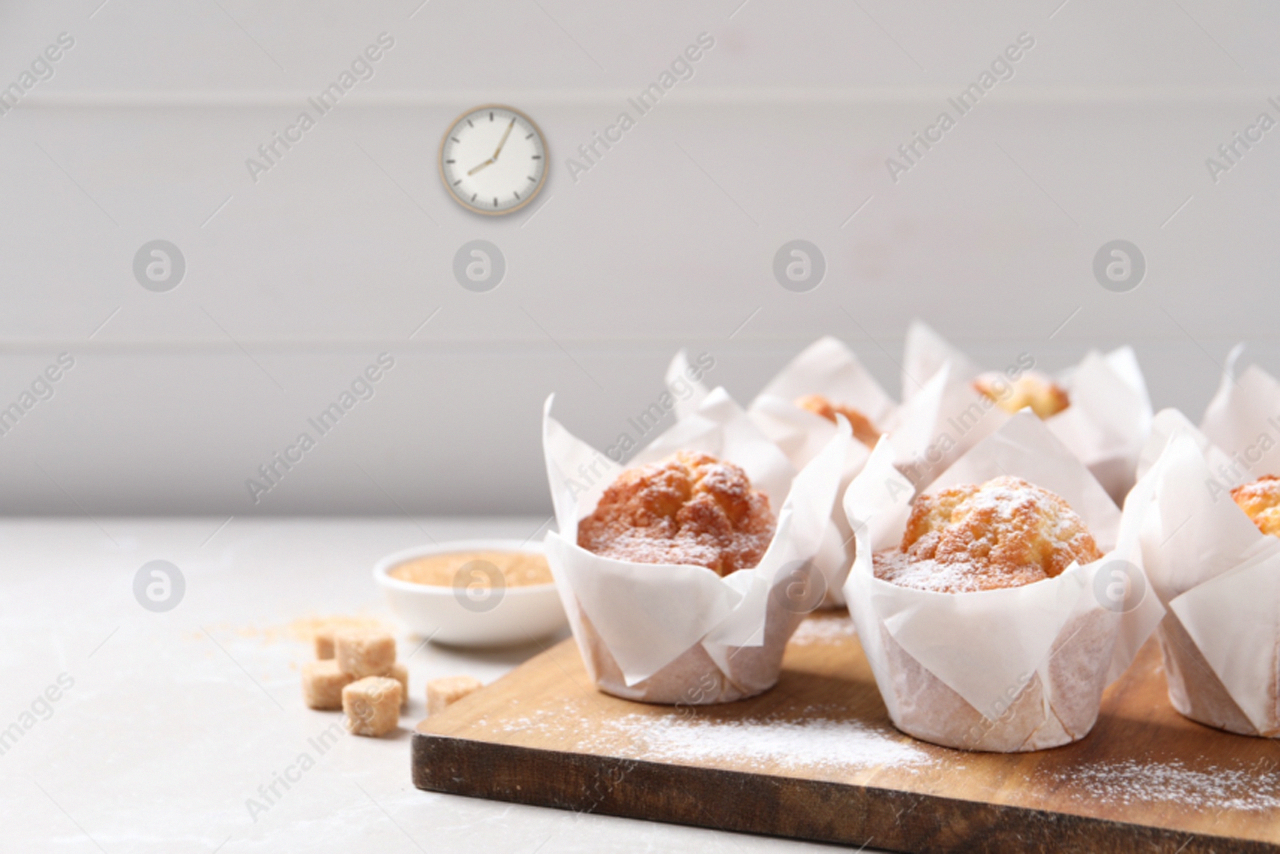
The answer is 8:05
